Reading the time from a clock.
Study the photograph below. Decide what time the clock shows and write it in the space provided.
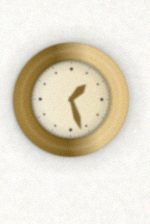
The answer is 1:27
